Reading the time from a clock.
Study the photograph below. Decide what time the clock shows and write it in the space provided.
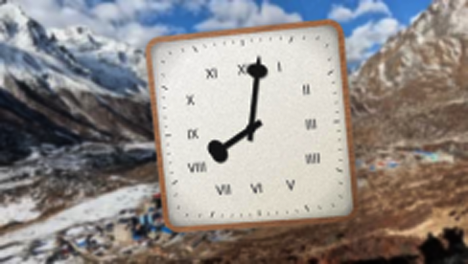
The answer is 8:02
